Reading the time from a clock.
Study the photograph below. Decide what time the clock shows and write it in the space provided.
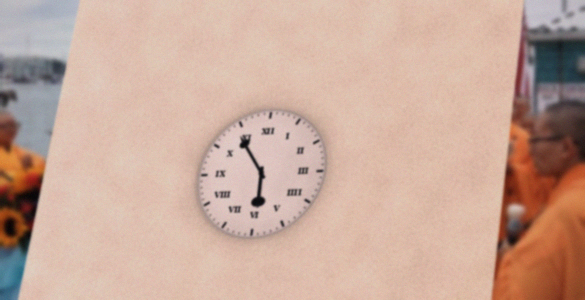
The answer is 5:54
